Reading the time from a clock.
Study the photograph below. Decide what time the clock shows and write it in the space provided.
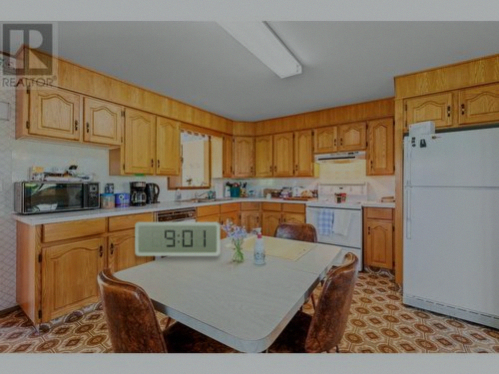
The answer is 9:01
